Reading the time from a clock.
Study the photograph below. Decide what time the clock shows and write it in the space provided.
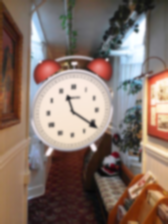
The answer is 11:21
